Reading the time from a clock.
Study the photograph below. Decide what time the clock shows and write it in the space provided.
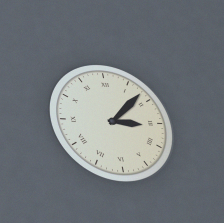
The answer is 3:08
